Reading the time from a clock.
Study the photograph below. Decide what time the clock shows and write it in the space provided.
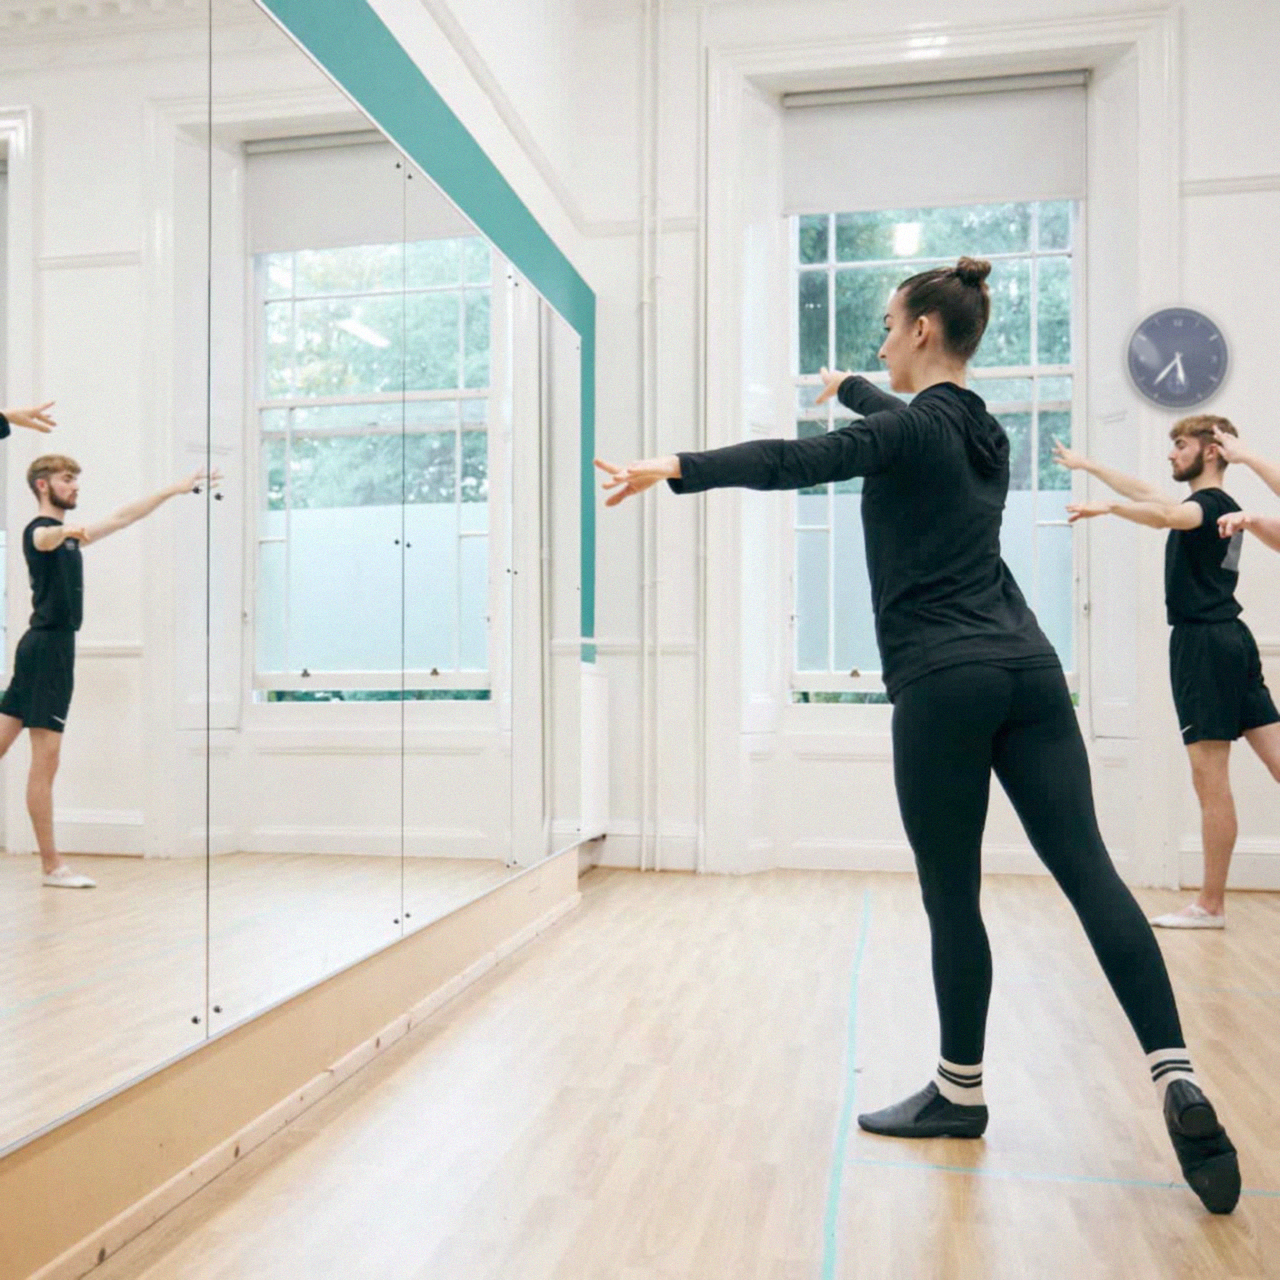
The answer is 5:37
